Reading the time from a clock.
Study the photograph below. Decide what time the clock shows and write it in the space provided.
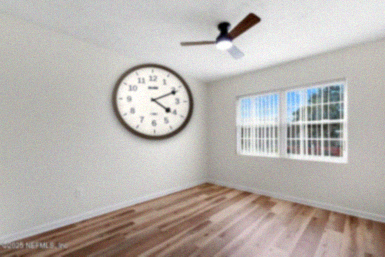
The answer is 4:11
